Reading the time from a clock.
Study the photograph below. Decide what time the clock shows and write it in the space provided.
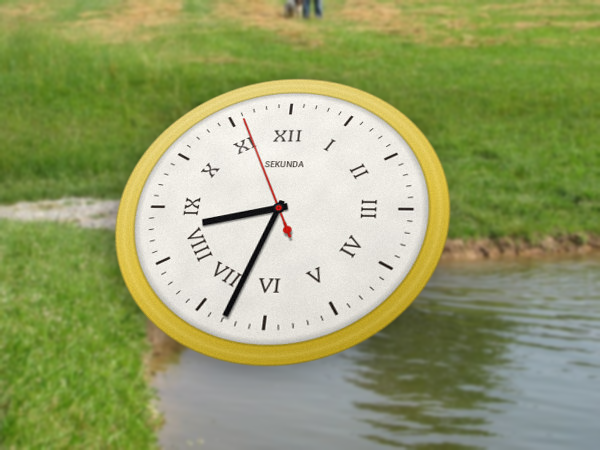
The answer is 8:32:56
